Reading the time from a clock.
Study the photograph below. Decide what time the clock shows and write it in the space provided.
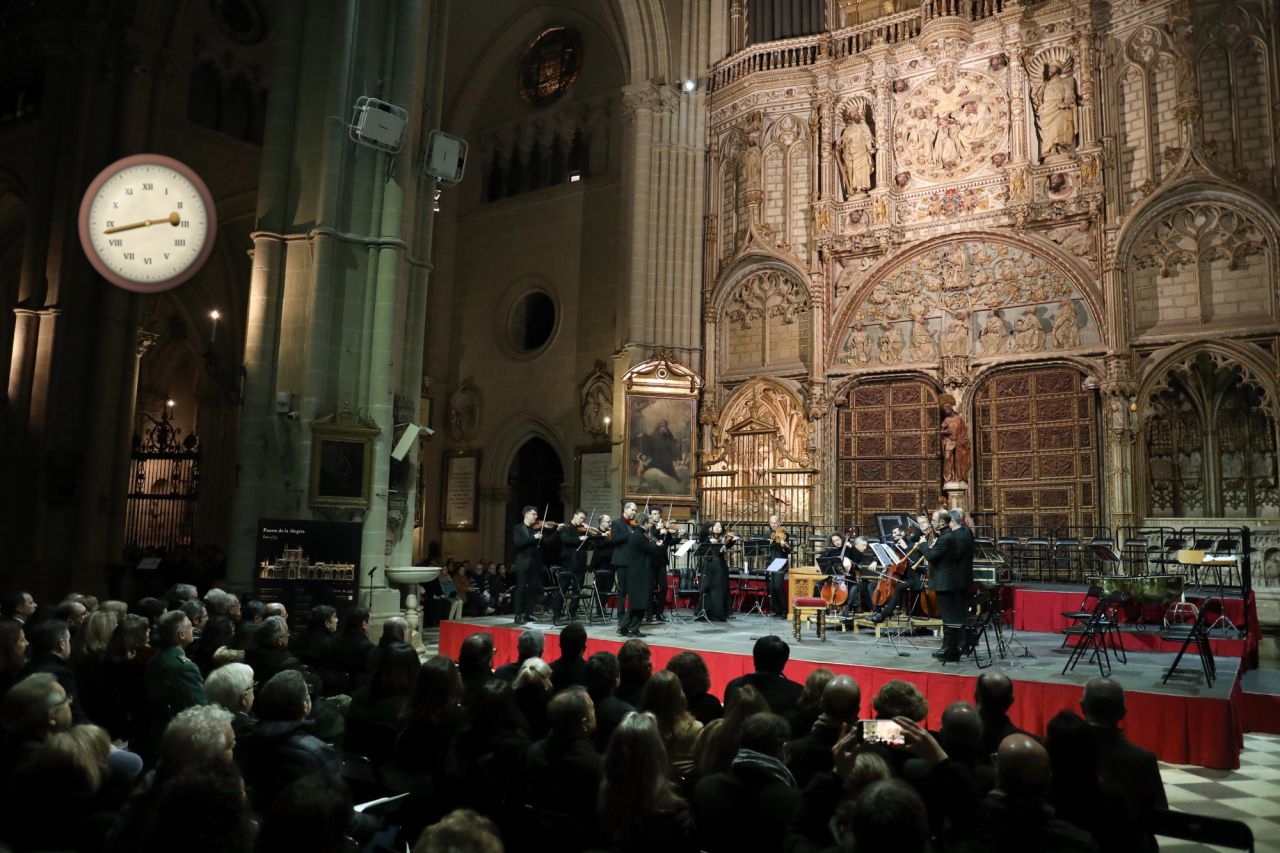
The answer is 2:43
